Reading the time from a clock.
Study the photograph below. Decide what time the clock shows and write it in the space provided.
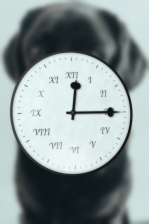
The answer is 12:15
